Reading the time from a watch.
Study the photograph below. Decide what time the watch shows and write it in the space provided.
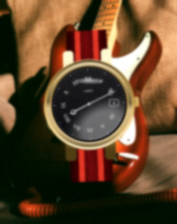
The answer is 8:11
